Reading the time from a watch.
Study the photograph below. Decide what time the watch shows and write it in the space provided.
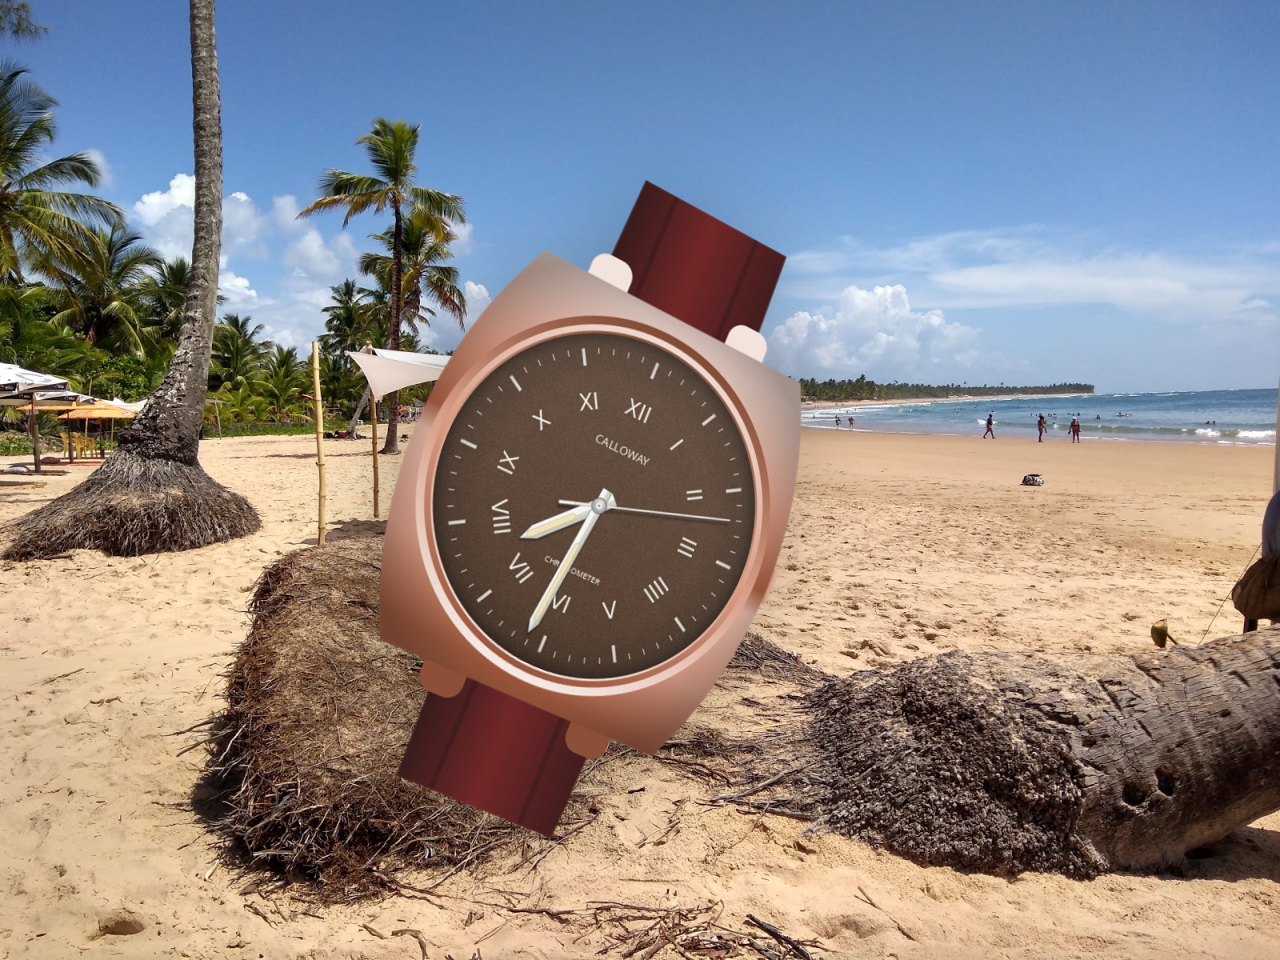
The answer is 7:31:12
